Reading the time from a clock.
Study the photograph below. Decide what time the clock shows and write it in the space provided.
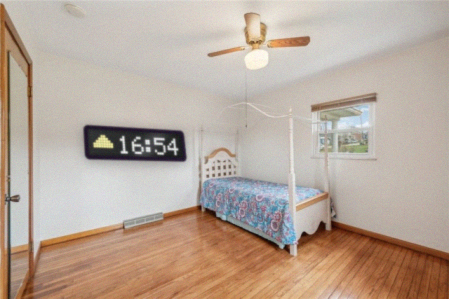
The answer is 16:54
